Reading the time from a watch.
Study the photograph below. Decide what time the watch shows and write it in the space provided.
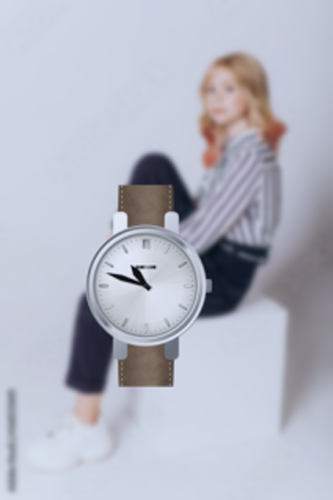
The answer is 10:48
